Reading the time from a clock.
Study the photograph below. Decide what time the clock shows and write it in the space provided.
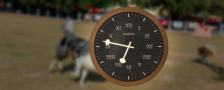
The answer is 6:47
